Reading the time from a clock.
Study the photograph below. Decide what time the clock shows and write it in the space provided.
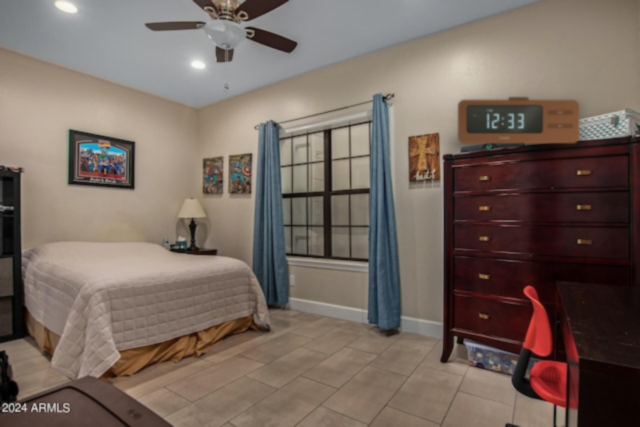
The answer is 12:33
